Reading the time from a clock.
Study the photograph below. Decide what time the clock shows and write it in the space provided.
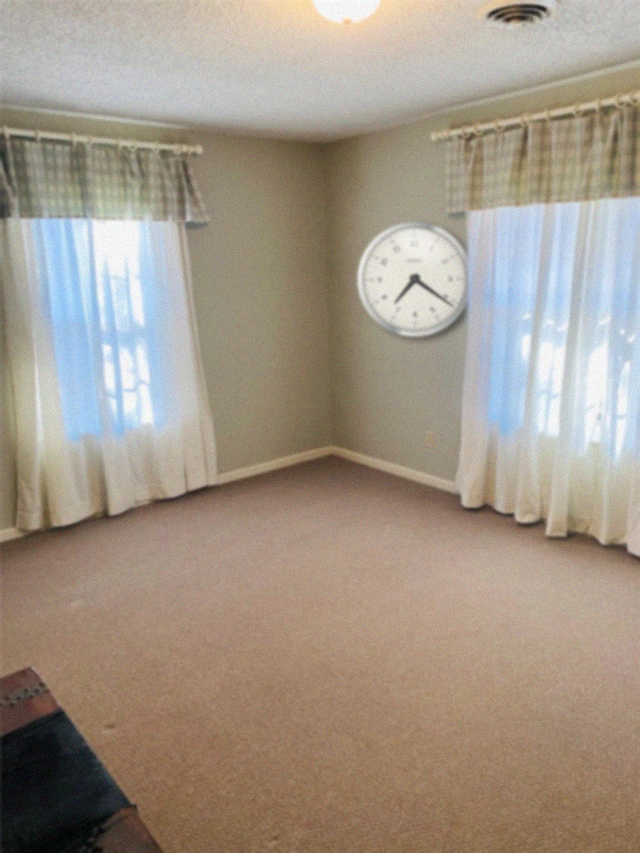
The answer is 7:21
